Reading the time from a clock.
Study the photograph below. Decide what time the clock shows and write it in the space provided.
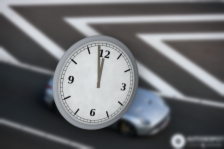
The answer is 11:58
